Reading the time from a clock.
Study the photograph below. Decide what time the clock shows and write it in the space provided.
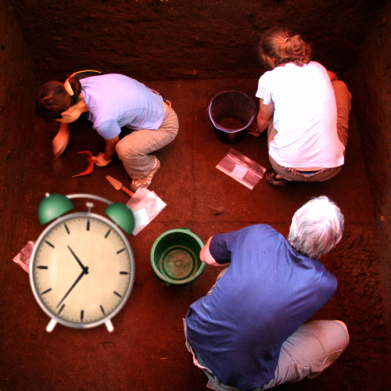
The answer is 10:36
